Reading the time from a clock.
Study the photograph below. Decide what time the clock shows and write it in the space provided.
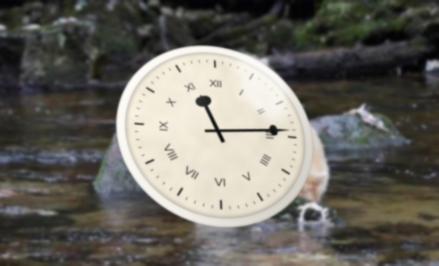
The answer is 11:14
